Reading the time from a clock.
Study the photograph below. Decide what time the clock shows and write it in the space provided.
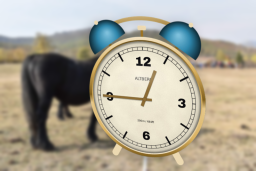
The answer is 12:45
